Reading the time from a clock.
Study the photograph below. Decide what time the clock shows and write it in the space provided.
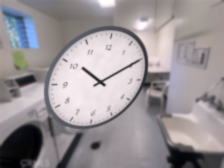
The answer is 10:10
